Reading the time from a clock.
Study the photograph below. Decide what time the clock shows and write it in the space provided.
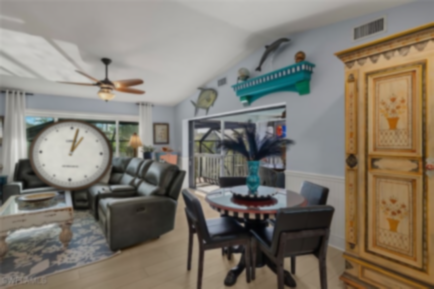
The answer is 1:02
